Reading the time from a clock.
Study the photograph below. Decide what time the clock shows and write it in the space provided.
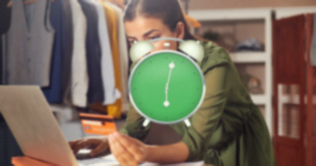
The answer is 6:02
